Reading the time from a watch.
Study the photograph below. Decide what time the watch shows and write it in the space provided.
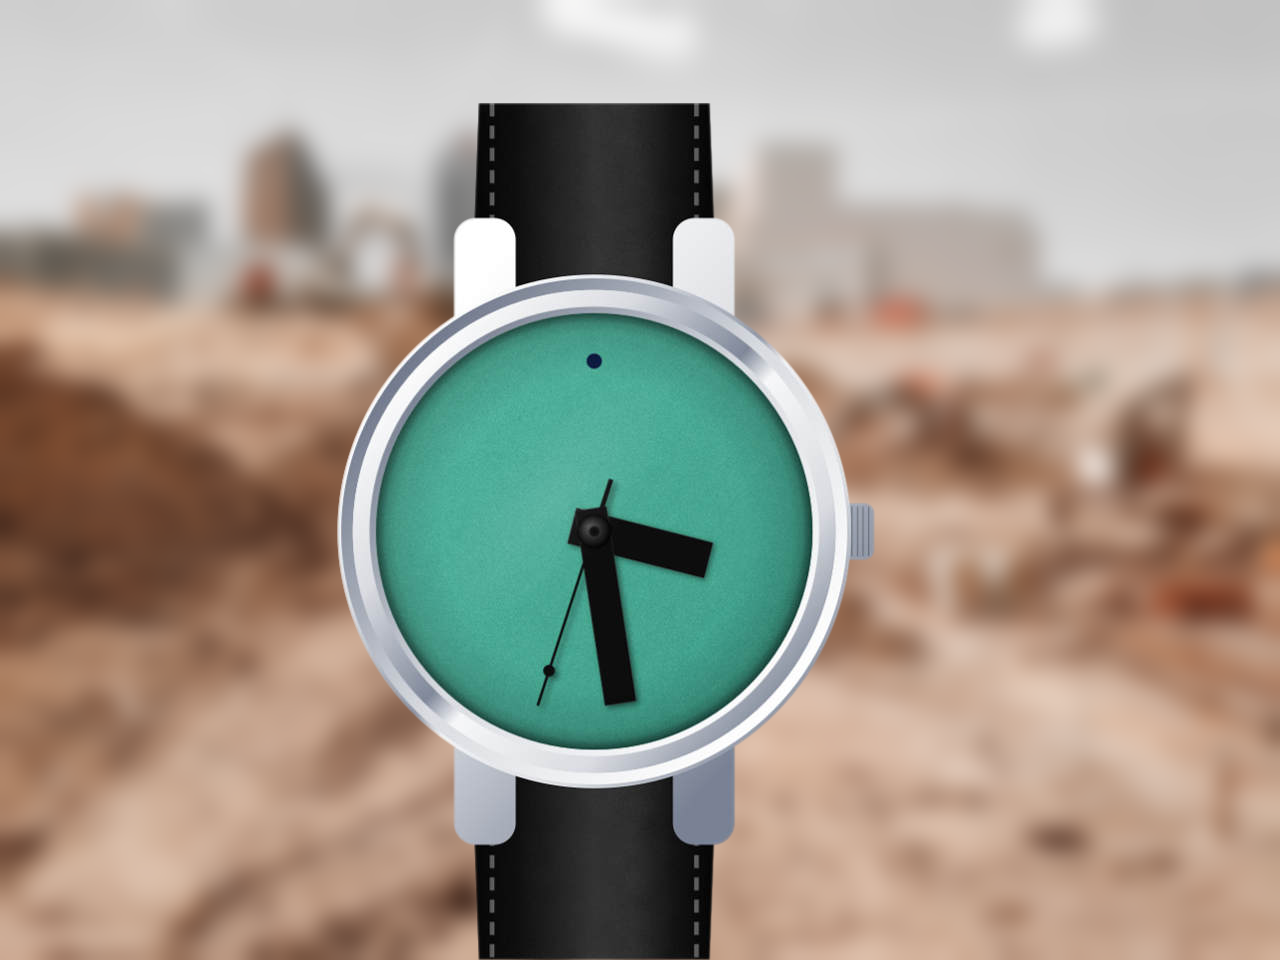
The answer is 3:28:33
